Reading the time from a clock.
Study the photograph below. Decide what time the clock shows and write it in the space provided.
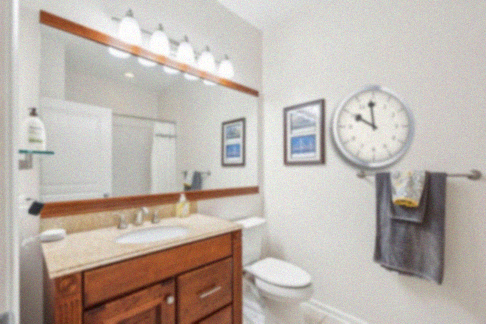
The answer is 9:59
